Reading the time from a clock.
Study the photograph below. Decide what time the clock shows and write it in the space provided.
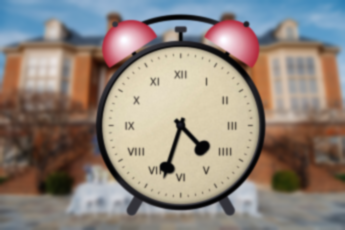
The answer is 4:33
